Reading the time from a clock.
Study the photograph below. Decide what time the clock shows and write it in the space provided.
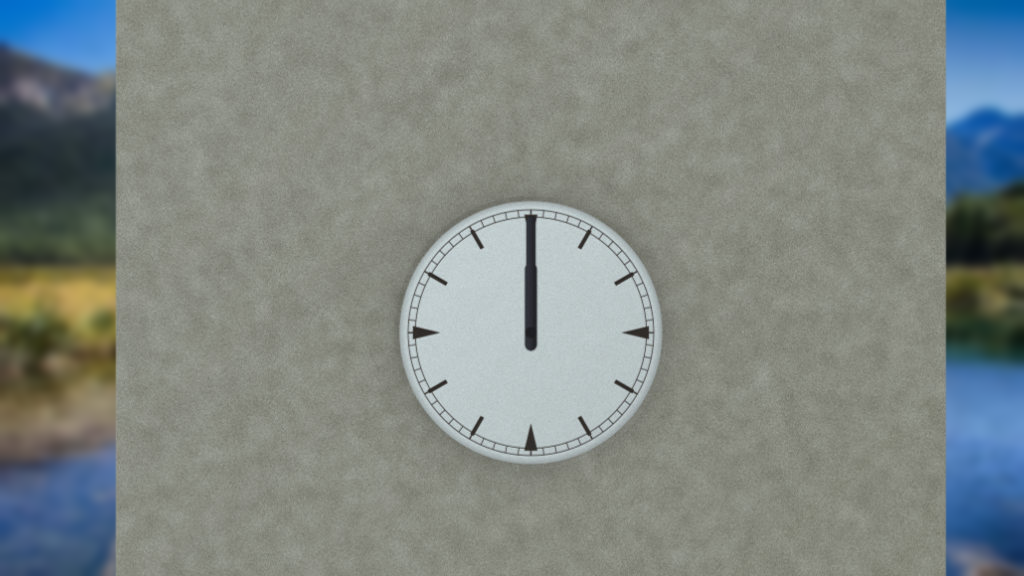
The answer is 12:00
